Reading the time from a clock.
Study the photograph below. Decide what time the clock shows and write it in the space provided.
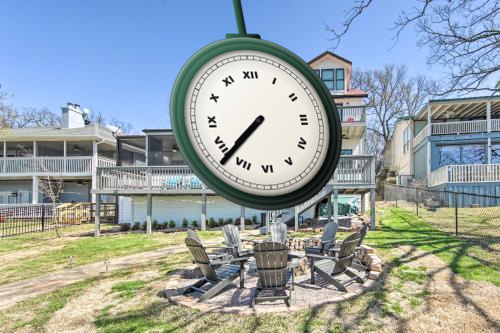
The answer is 7:38
